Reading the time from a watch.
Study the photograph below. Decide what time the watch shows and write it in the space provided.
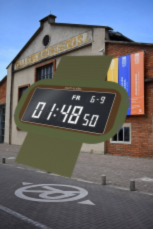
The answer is 1:48:50
